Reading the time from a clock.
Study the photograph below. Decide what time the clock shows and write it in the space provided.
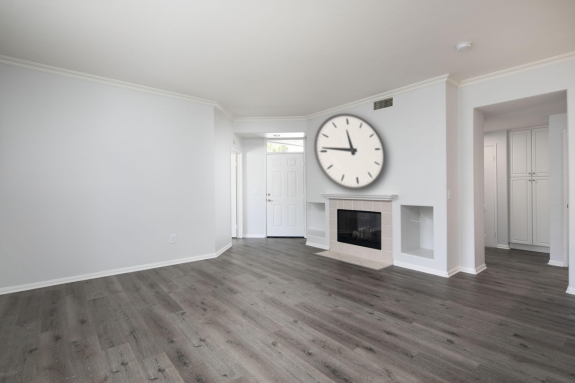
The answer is 11:46
